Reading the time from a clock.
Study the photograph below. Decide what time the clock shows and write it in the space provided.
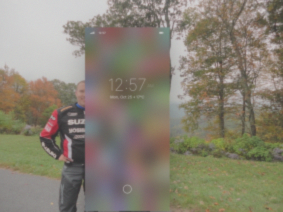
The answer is 12:57
